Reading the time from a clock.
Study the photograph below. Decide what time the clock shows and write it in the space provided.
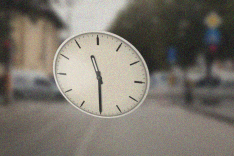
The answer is 11:30
